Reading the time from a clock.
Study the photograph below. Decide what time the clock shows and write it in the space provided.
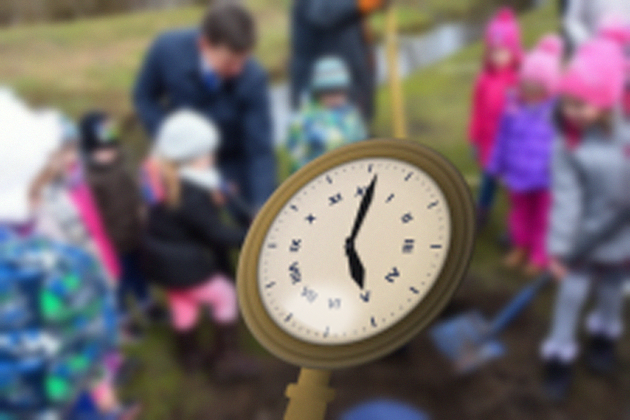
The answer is 5:01
